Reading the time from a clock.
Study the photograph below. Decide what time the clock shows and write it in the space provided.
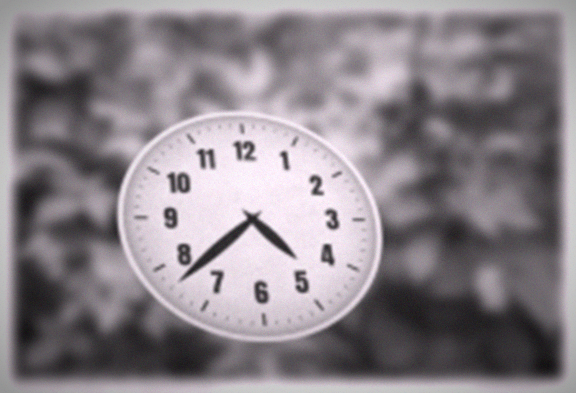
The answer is 4:38
